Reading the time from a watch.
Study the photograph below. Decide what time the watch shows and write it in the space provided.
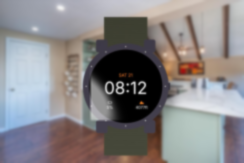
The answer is 8:12
